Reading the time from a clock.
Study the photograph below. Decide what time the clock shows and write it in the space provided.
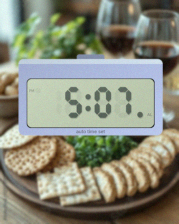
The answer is 5:07
